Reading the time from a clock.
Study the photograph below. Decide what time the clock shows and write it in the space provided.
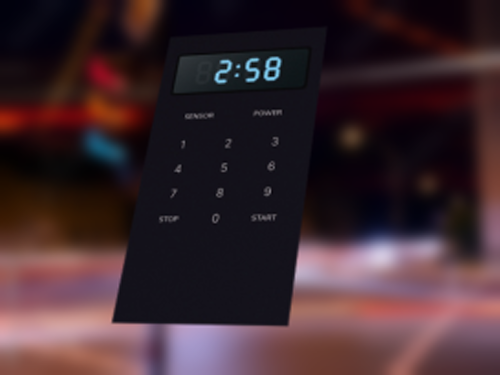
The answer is 2:58
